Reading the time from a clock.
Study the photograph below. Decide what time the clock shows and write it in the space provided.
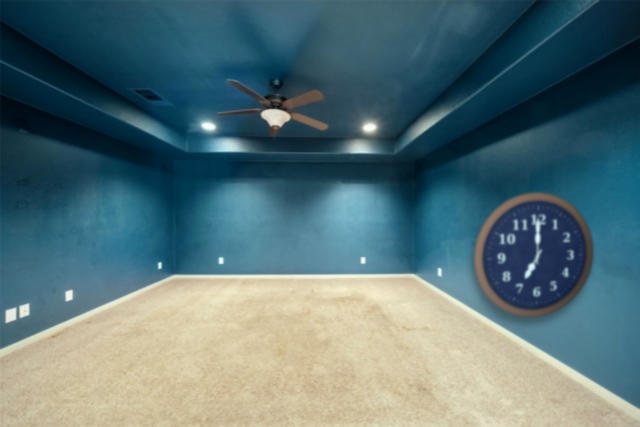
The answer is 7:00
